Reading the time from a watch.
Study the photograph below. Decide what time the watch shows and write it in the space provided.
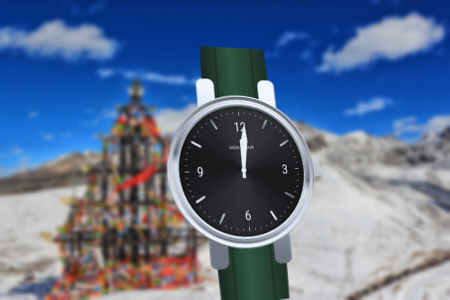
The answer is 12:01
